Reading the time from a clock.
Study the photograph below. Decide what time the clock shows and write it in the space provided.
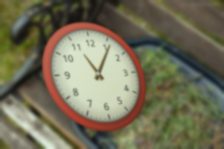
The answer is 11:06
